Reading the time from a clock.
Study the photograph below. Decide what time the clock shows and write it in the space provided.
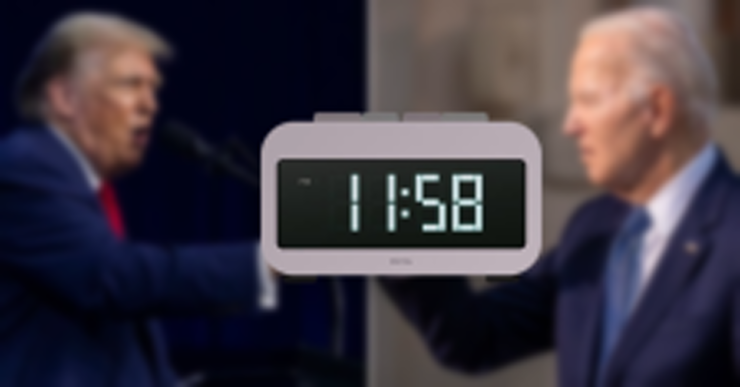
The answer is 11:58
